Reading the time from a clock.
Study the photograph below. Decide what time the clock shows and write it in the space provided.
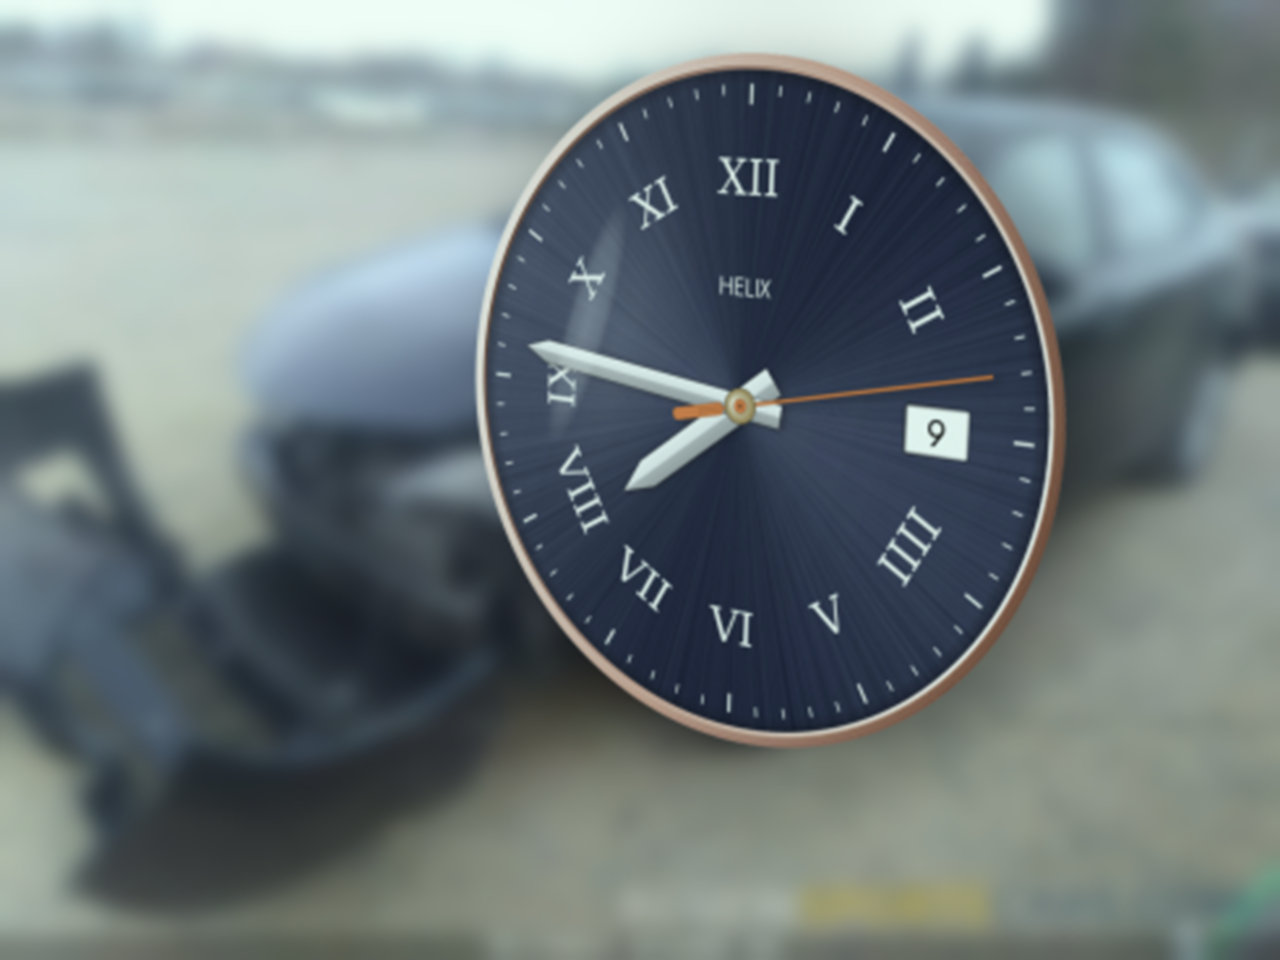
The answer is 7:46:13
